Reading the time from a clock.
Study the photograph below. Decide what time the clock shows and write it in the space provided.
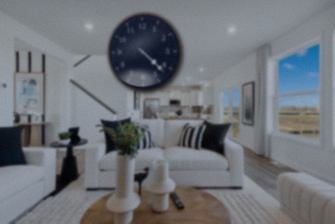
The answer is 4:22
